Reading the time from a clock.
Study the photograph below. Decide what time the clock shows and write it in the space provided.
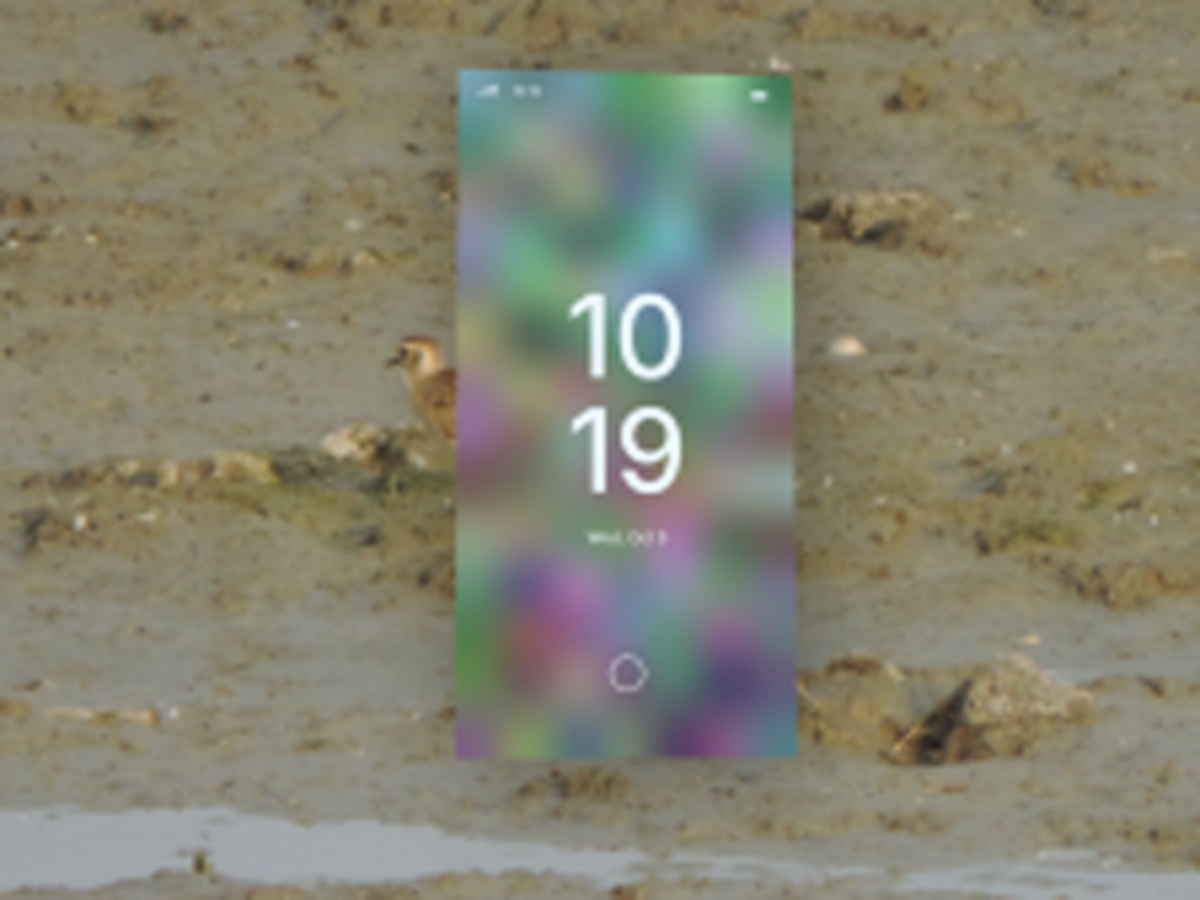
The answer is 10:19
